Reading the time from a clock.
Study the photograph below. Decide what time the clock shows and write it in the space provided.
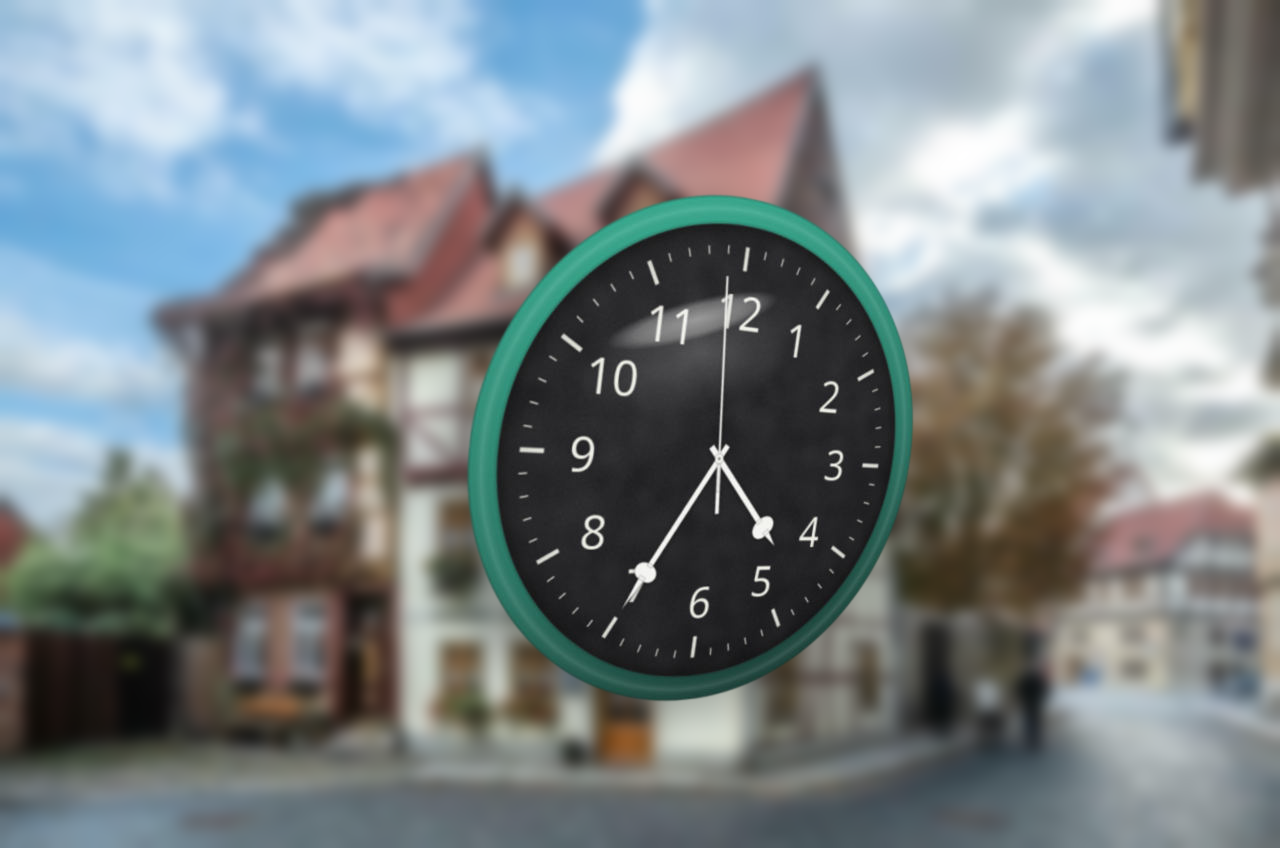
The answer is 4:34:59
